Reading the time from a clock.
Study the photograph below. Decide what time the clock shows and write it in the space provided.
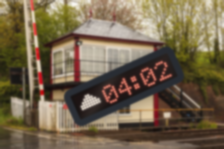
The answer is 4:02
